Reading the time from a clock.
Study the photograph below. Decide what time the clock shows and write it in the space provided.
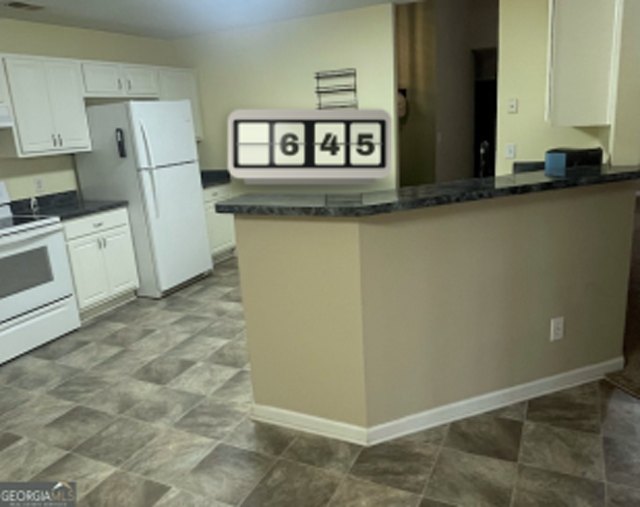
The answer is 6:45
